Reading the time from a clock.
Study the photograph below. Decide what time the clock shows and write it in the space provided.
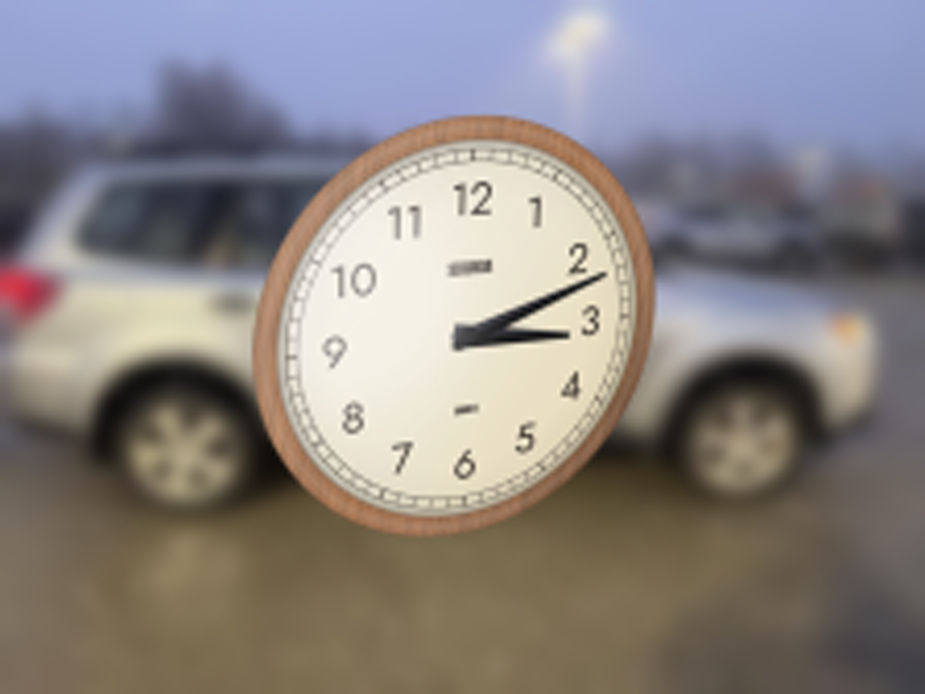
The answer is 3:12
